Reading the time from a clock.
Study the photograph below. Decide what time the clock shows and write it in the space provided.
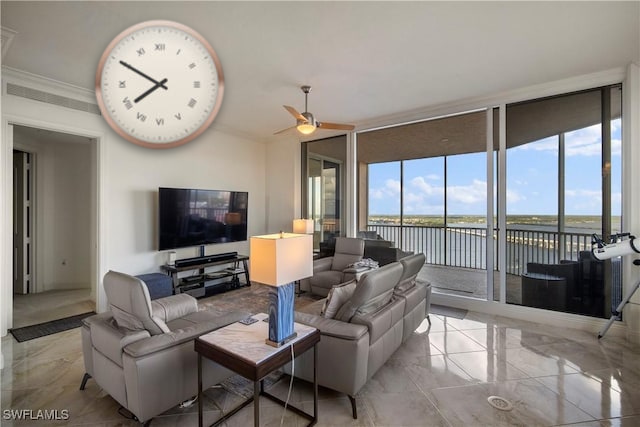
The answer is 7:50
